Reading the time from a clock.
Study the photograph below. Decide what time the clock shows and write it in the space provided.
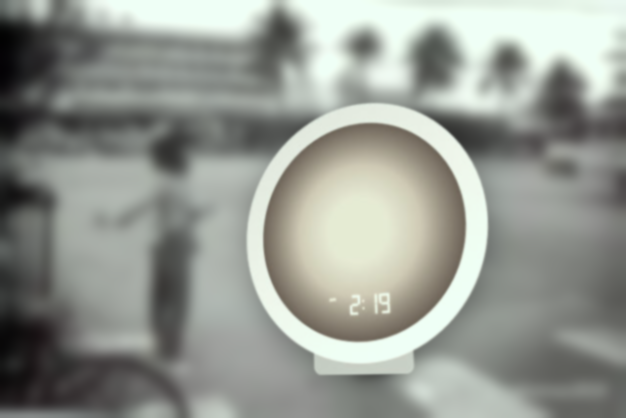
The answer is 2:19
